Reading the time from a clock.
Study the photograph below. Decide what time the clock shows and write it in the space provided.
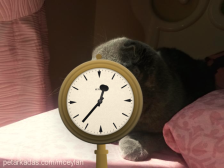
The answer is 12:37
